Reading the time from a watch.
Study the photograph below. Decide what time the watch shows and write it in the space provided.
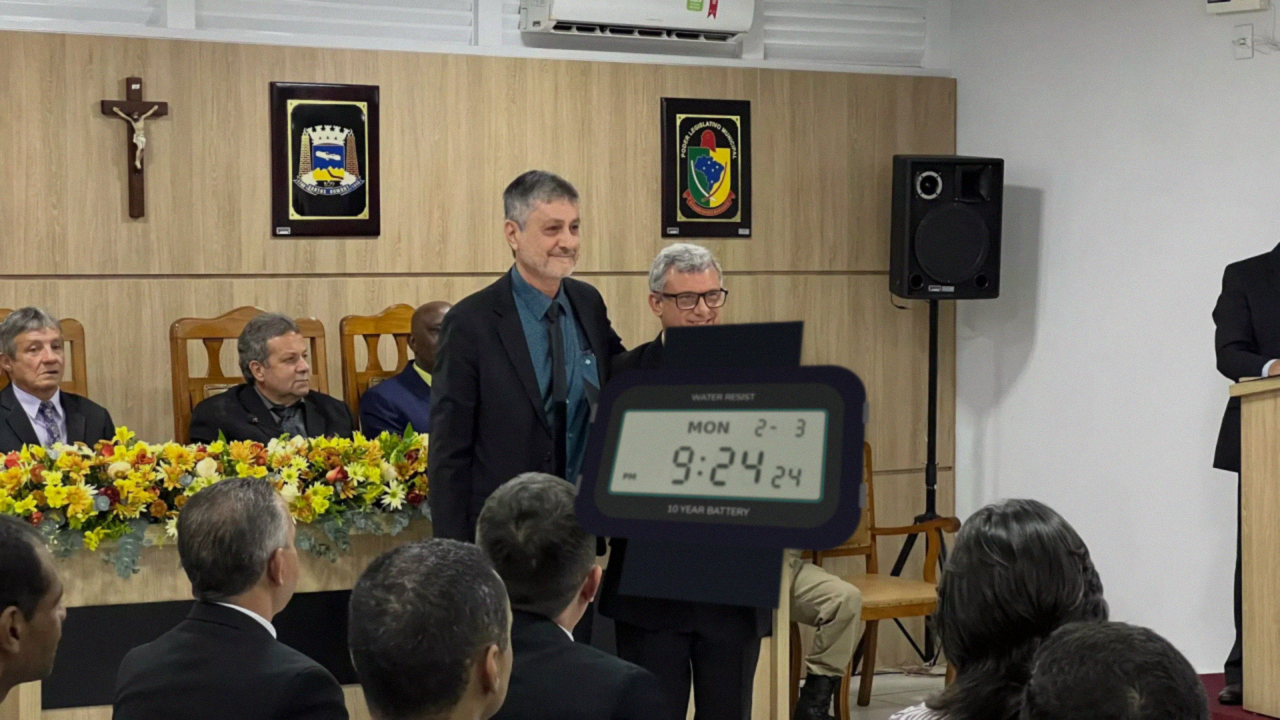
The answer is 9:24:24
